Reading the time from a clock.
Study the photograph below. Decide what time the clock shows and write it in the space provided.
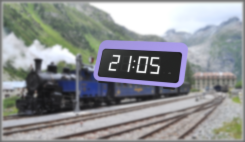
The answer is 21:05
